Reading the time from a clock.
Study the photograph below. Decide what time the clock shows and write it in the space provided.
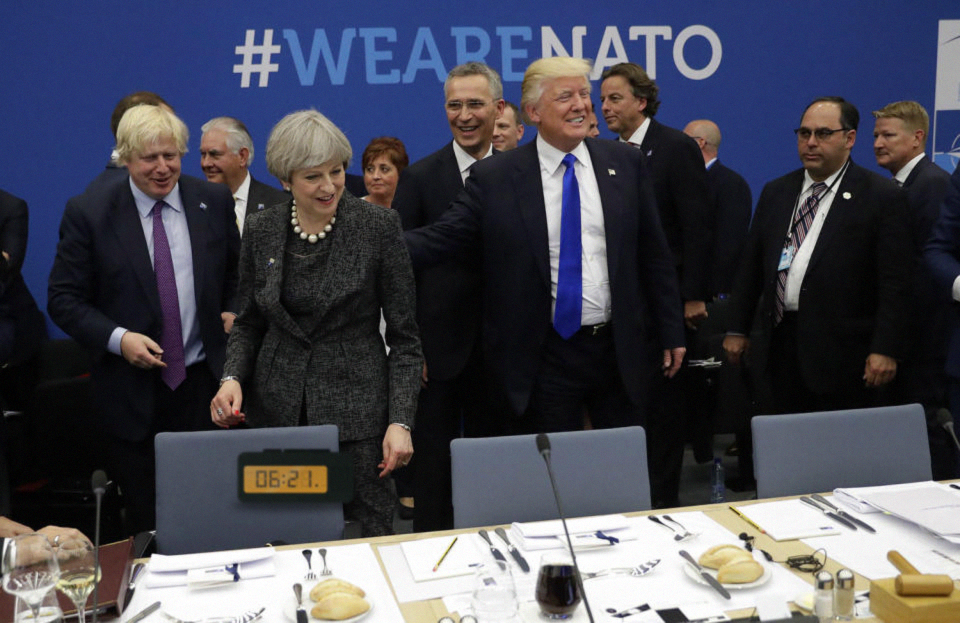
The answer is 6:21
